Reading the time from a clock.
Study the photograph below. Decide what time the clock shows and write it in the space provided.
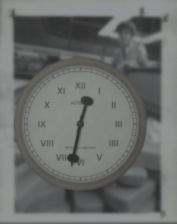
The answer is 12:32
